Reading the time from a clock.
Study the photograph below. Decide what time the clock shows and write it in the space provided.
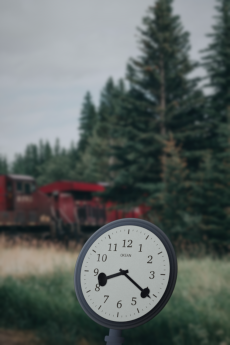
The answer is 8:21
